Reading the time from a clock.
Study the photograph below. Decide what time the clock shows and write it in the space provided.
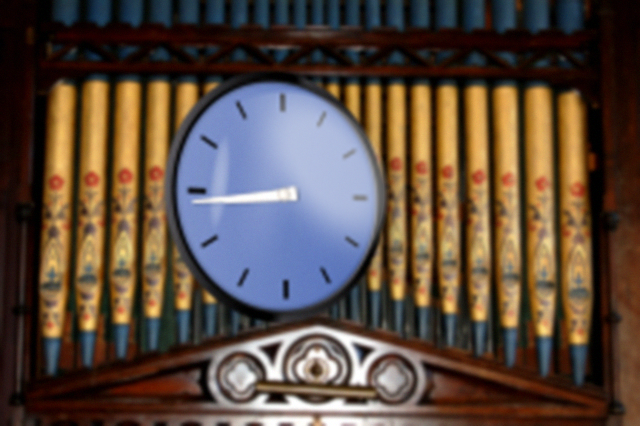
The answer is 8:44
